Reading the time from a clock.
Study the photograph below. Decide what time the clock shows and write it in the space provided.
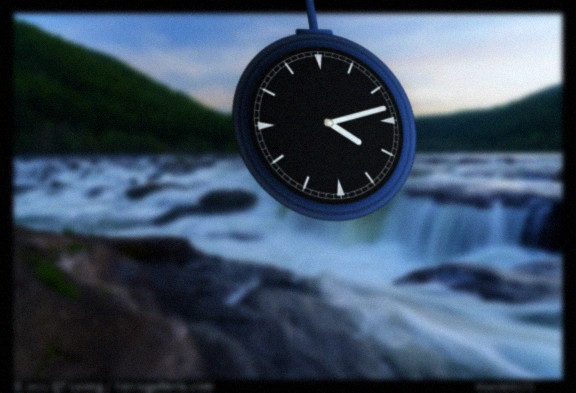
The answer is 4:13
